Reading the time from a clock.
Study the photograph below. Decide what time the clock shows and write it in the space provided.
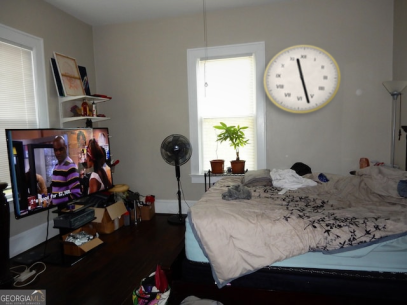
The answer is 11:27
